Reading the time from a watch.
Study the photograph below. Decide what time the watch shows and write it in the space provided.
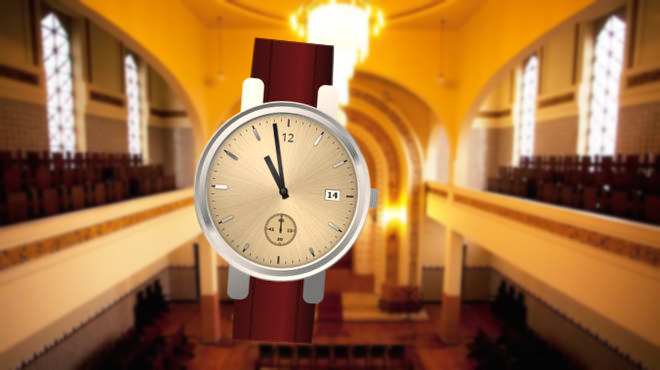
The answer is 10:58
